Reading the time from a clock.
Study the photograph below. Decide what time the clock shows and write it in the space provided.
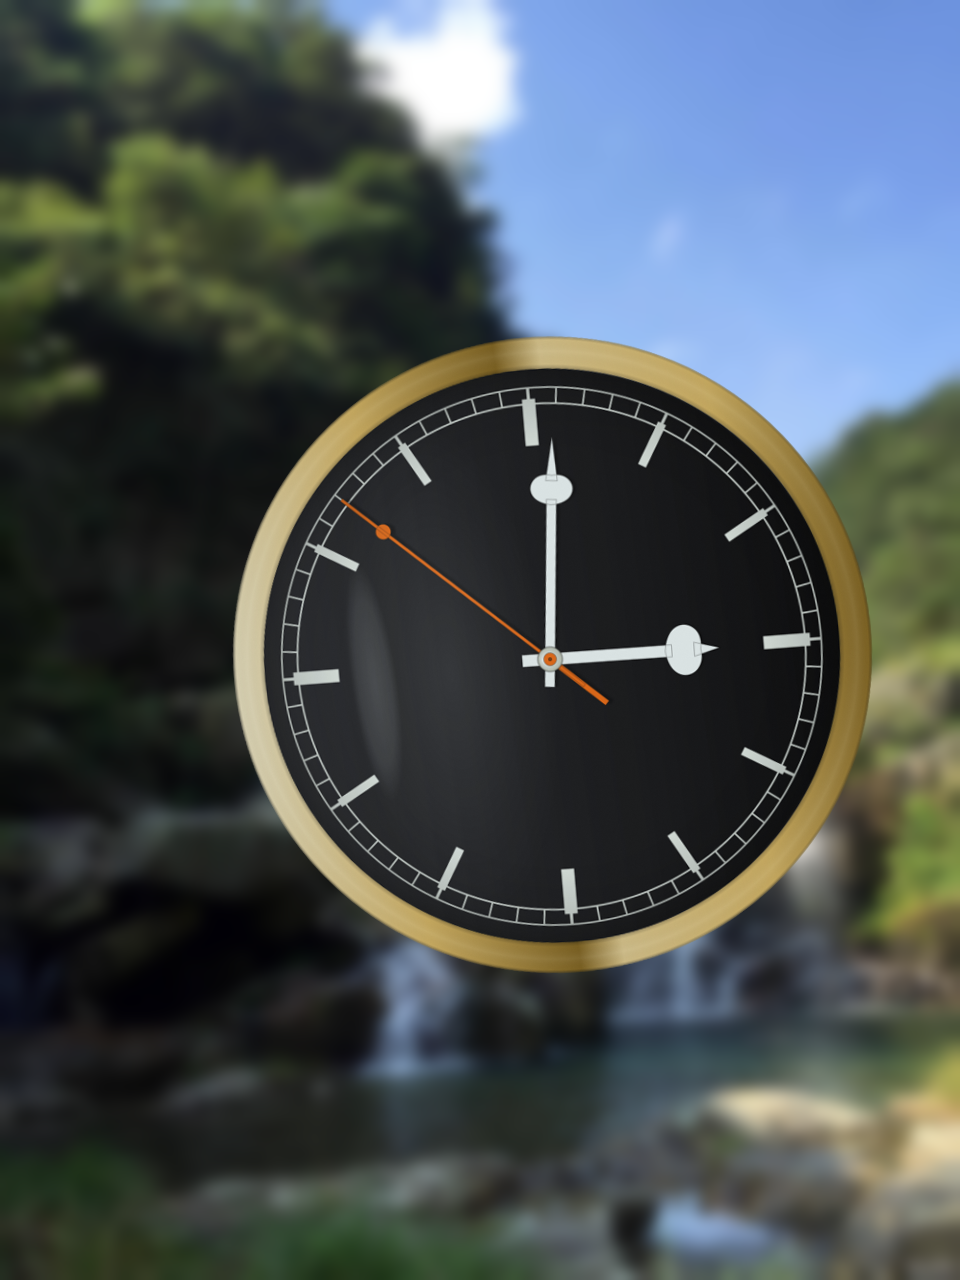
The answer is 3:00:52
